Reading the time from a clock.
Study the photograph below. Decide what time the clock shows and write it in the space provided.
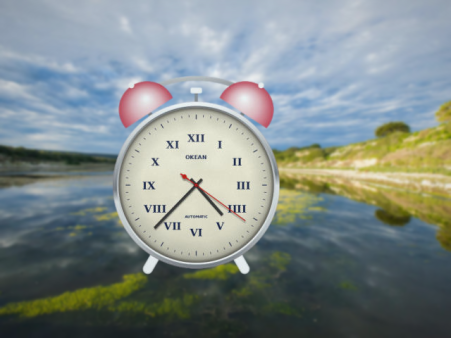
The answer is 4:37:21
